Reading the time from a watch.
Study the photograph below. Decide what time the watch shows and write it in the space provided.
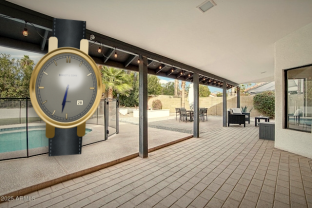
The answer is 6:32
